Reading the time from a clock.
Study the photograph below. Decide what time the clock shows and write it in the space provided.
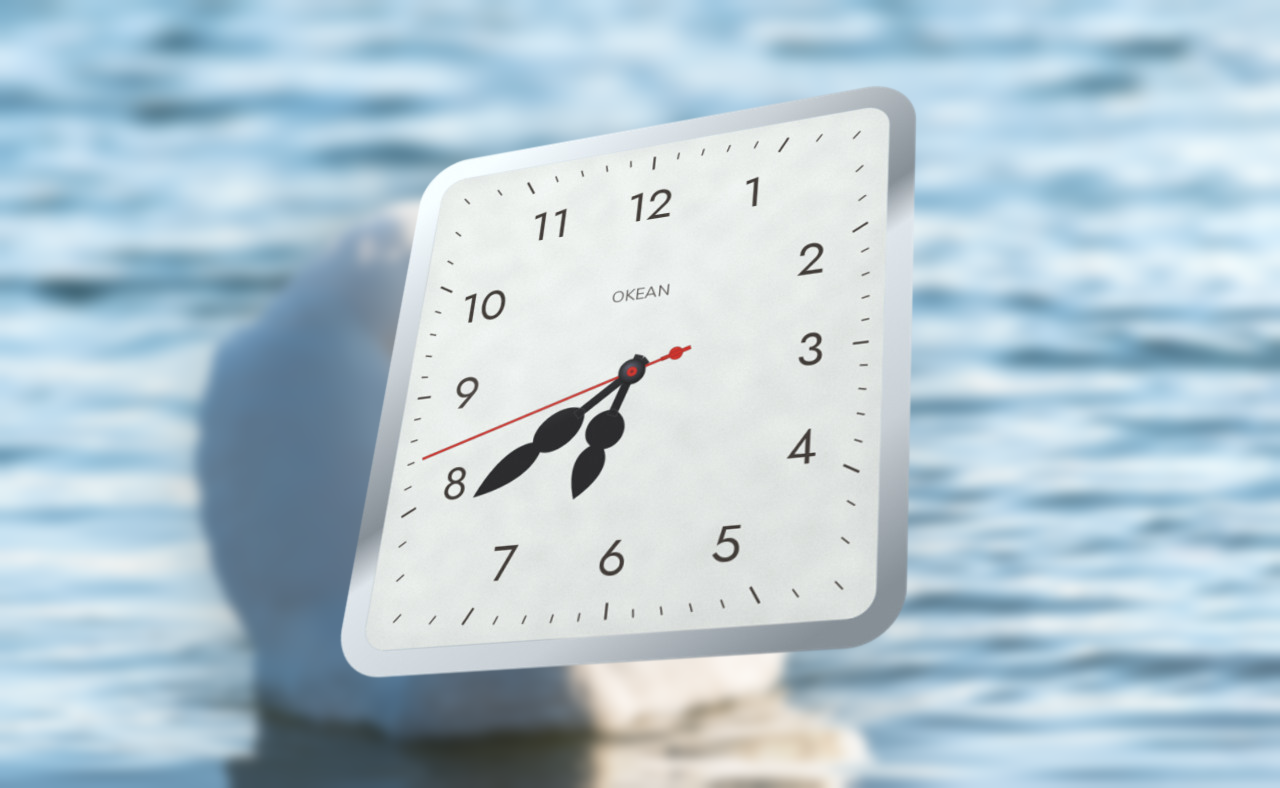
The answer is 6:38:42
